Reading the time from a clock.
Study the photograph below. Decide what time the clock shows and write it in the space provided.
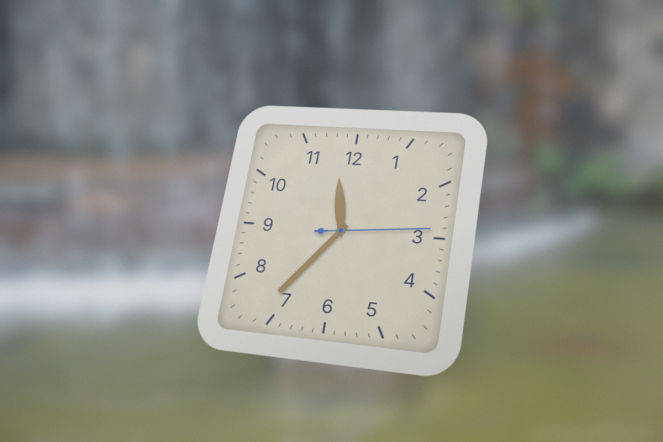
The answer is 11:36:14
